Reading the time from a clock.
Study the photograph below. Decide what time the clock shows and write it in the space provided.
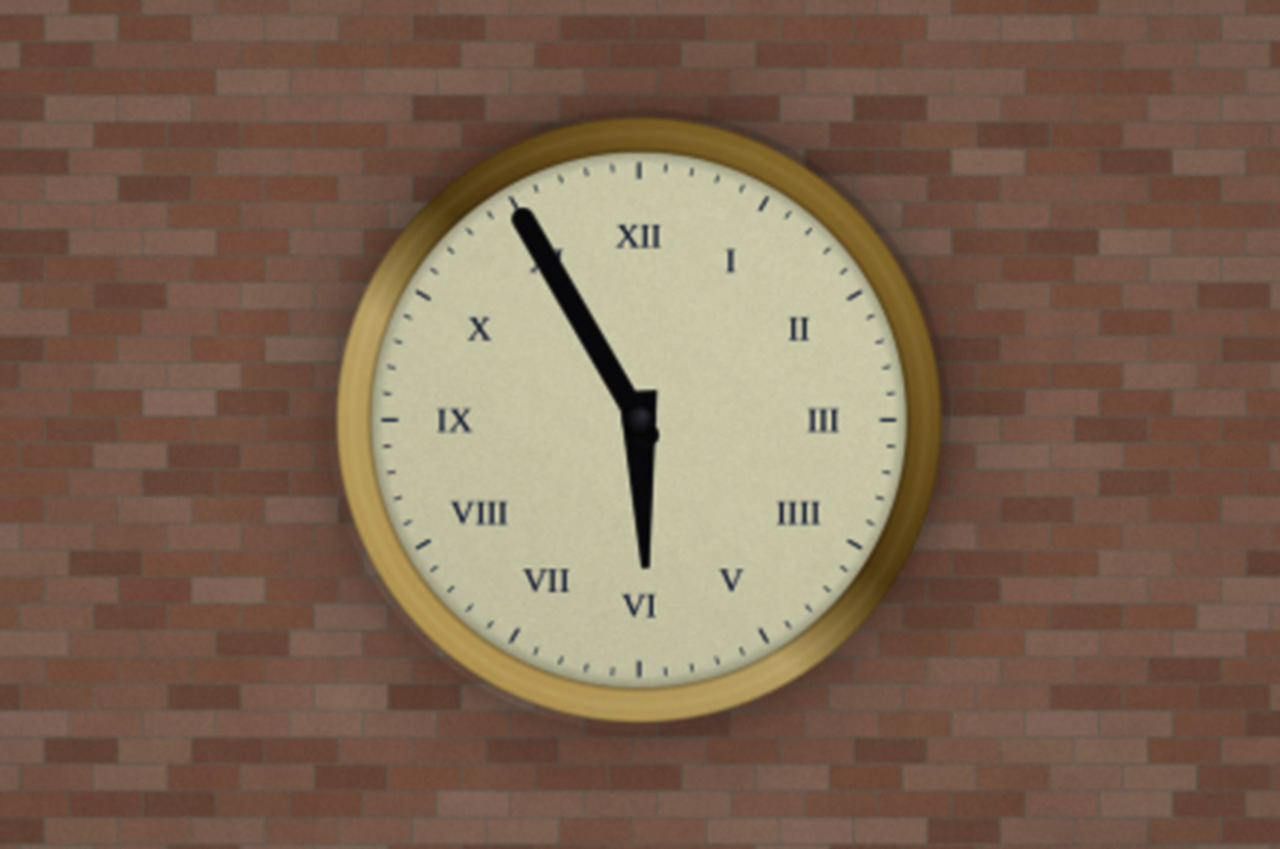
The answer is 5:55
